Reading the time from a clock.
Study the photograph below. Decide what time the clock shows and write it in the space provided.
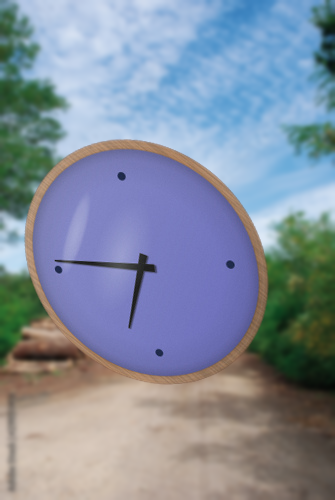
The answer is 6:46
